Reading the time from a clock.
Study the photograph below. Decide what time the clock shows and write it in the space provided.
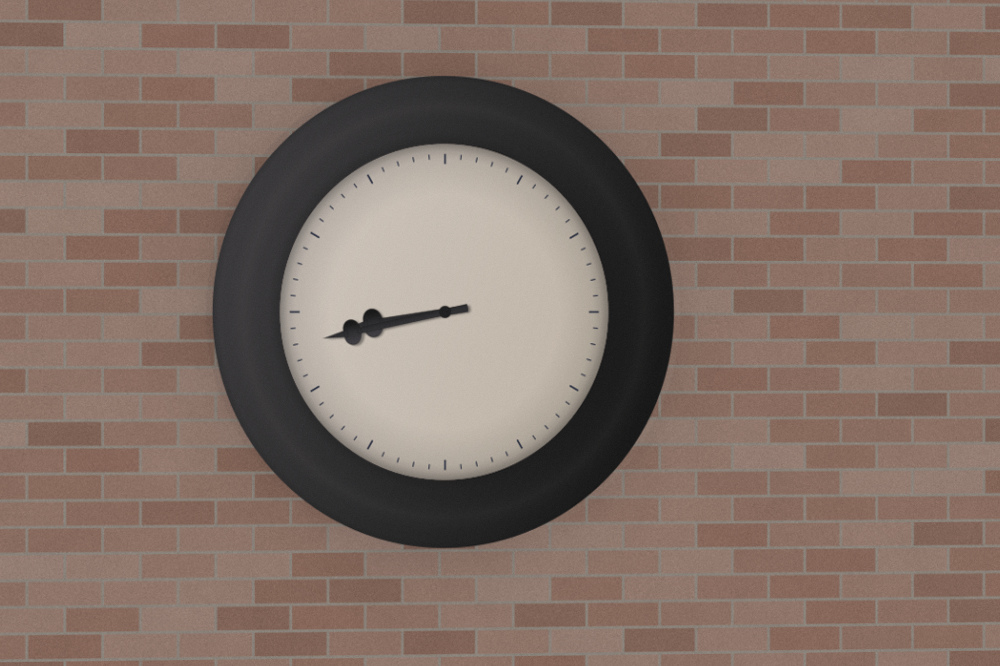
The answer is 8:43
